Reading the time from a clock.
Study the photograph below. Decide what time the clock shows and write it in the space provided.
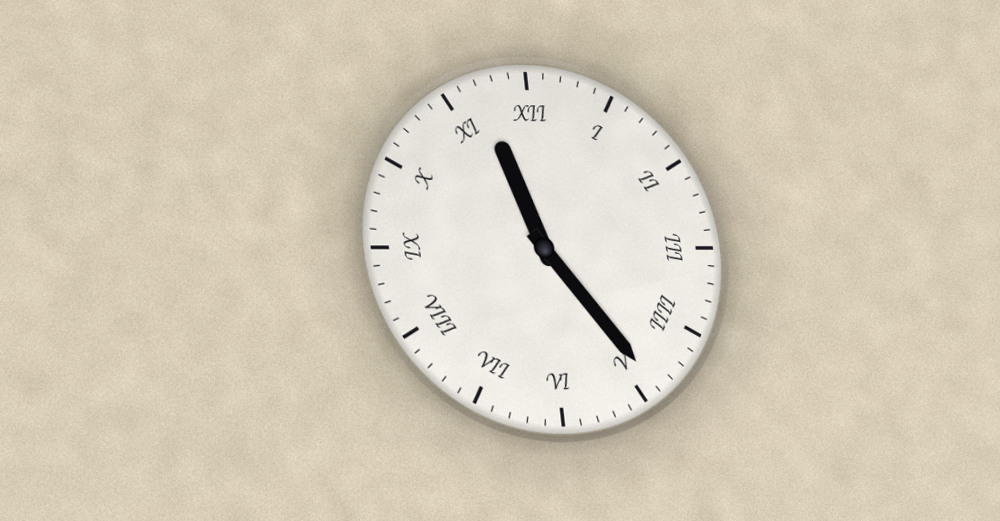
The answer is 11:24
